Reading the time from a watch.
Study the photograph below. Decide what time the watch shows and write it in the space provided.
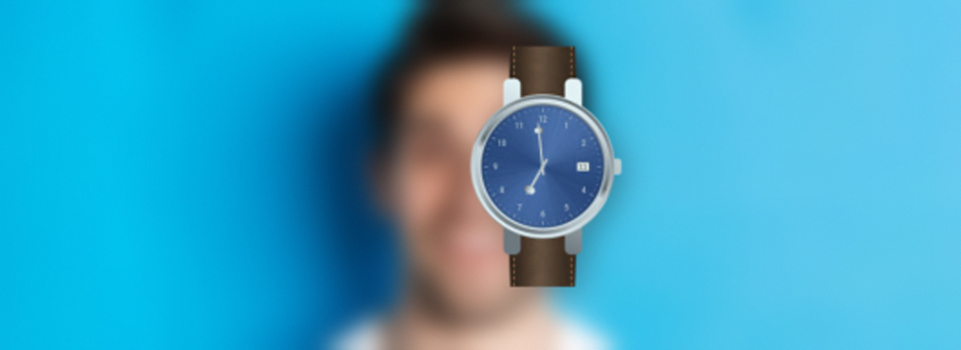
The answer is 6:59
